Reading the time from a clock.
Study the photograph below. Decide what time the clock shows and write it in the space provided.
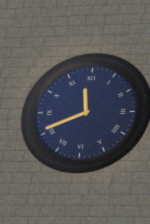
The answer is 11:41
